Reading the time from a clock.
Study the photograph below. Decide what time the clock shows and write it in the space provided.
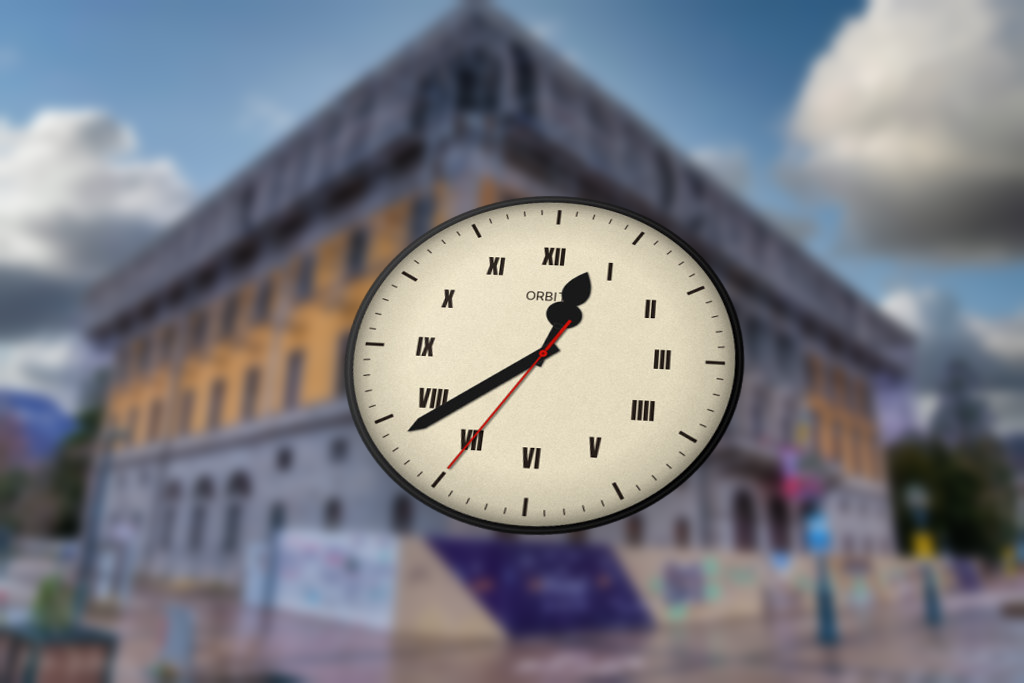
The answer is 12:38:35
